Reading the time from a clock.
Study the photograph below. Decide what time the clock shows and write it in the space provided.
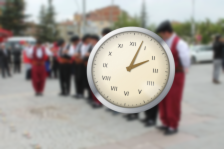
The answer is 2:03
